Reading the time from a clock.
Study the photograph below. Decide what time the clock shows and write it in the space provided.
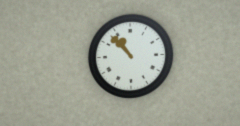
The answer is 10:53
